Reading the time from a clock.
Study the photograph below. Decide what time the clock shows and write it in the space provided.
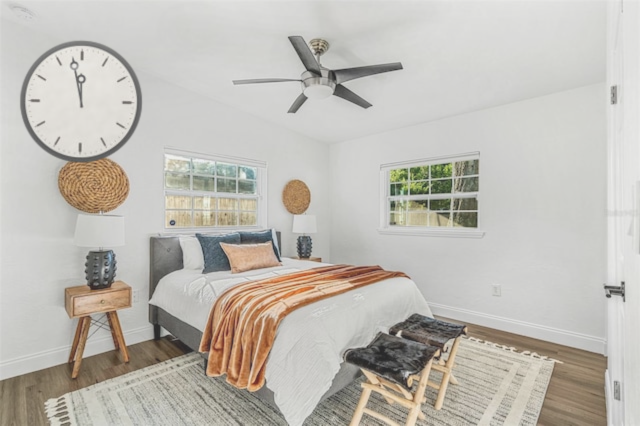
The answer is 11:58
